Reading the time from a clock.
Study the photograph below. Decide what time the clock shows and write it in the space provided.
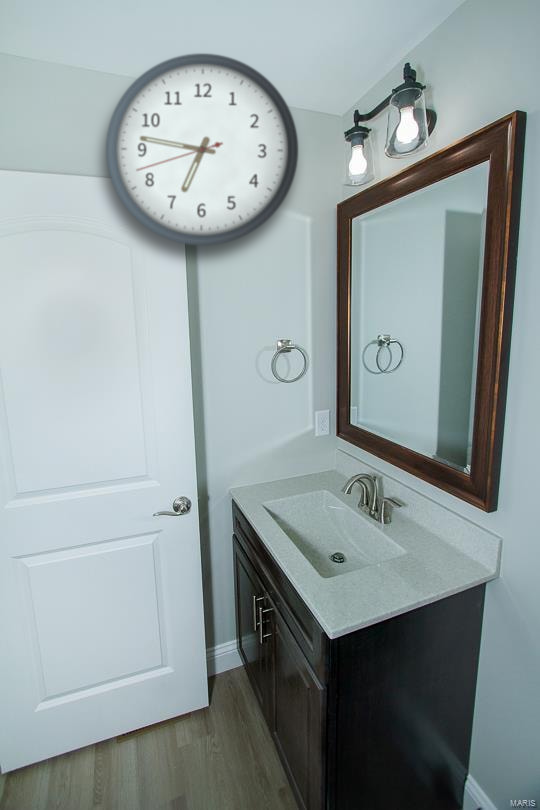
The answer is 6:46:42
